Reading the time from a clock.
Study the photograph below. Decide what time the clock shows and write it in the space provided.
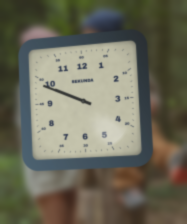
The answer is 9:49
